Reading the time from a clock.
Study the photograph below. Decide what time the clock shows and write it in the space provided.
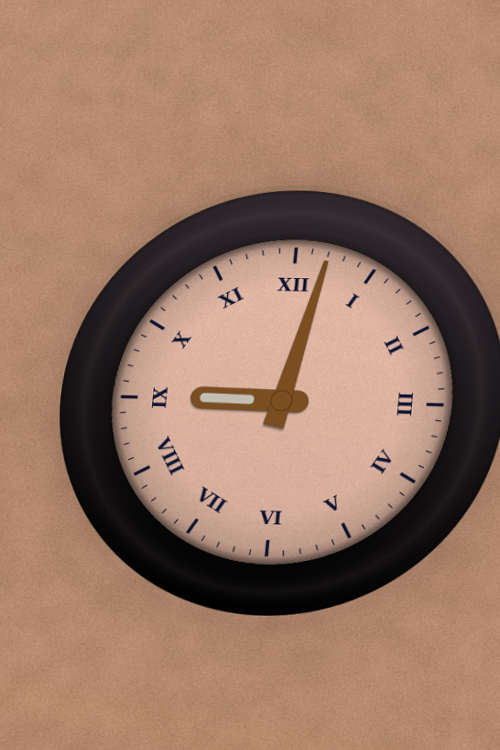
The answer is 9:02
